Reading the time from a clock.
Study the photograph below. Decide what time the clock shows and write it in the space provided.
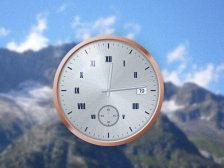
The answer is 12:14
